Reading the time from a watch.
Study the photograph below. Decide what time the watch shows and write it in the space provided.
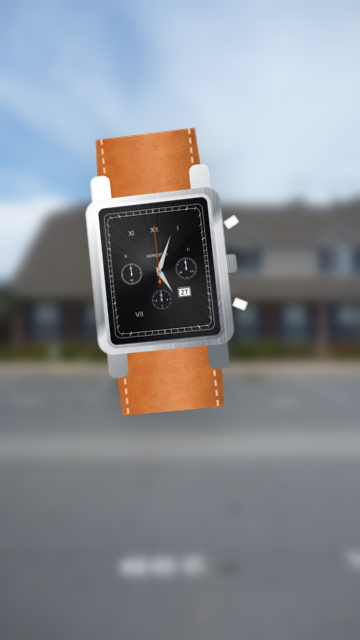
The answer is 5:04
